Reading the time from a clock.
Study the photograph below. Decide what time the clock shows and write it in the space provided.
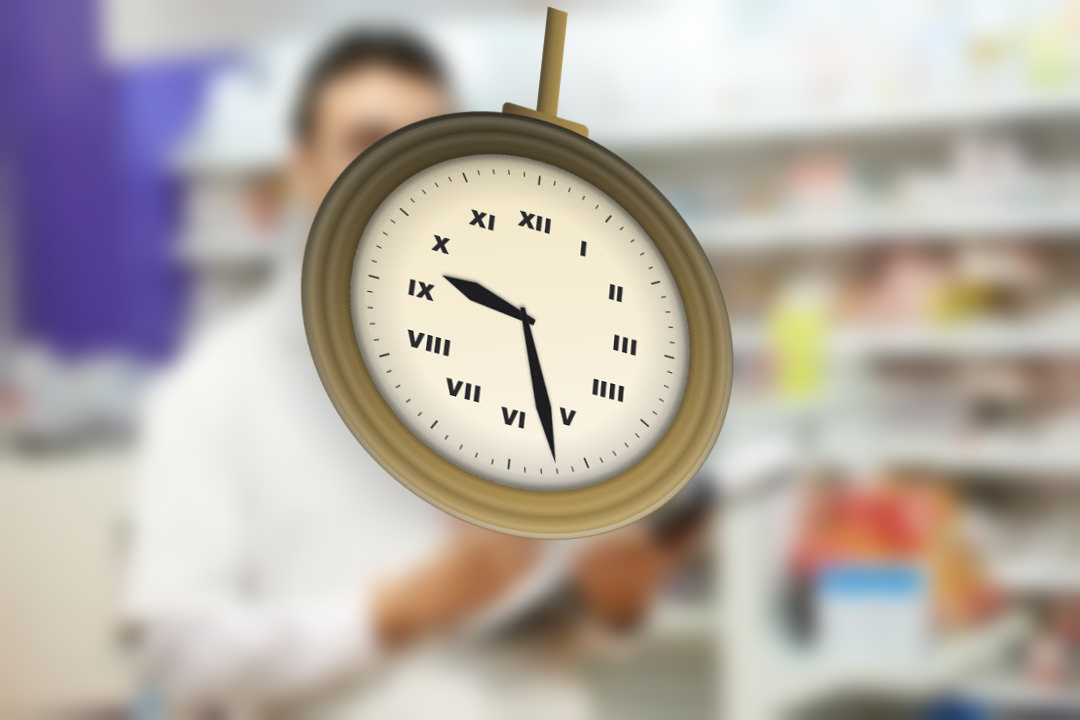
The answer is 9:27
